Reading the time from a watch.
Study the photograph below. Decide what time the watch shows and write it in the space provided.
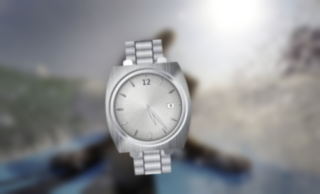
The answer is 5:24
